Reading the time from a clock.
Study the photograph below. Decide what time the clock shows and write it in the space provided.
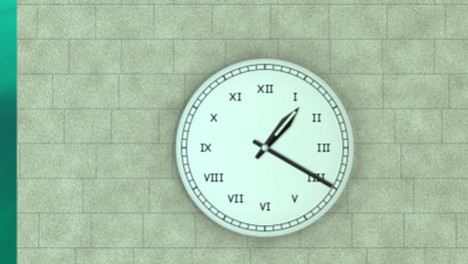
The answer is 1:20
